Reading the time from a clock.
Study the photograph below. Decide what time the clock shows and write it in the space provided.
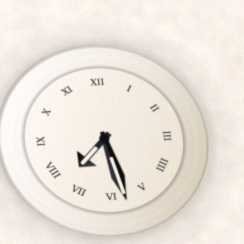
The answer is 7:28
